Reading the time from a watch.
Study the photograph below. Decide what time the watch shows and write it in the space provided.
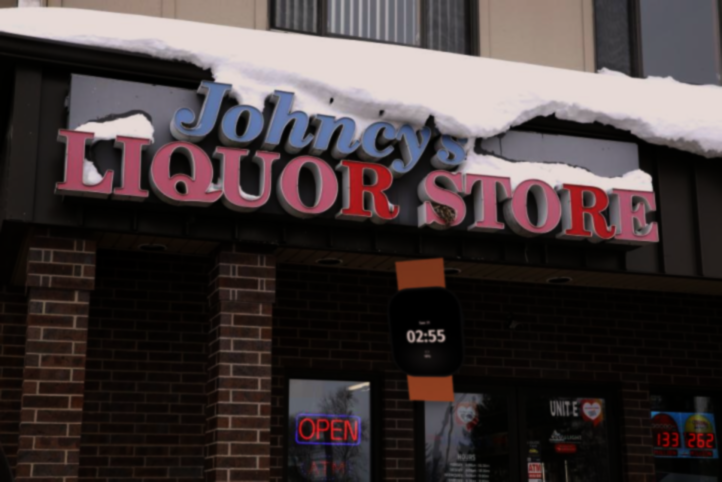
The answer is 2:55
